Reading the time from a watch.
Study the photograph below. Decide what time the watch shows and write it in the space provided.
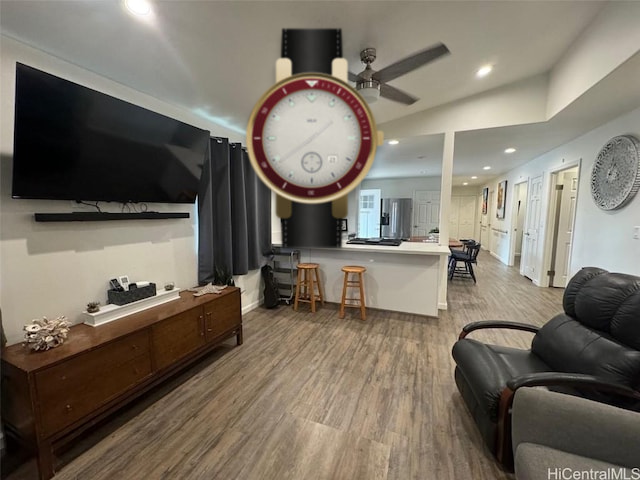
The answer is 1:39
